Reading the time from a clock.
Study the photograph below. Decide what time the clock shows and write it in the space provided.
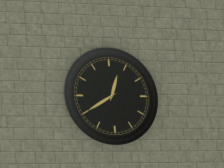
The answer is 12:40
